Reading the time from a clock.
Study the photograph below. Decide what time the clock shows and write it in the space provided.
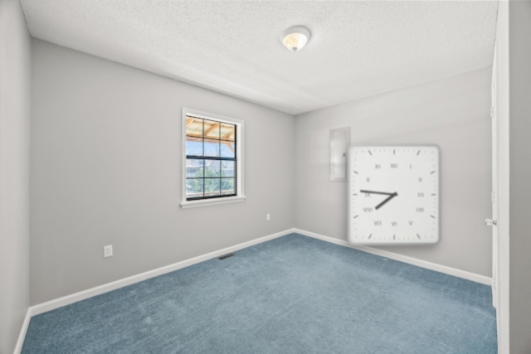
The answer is 7:46
